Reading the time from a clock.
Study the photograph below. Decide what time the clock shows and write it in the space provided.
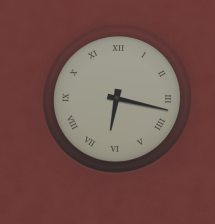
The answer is 6:17
